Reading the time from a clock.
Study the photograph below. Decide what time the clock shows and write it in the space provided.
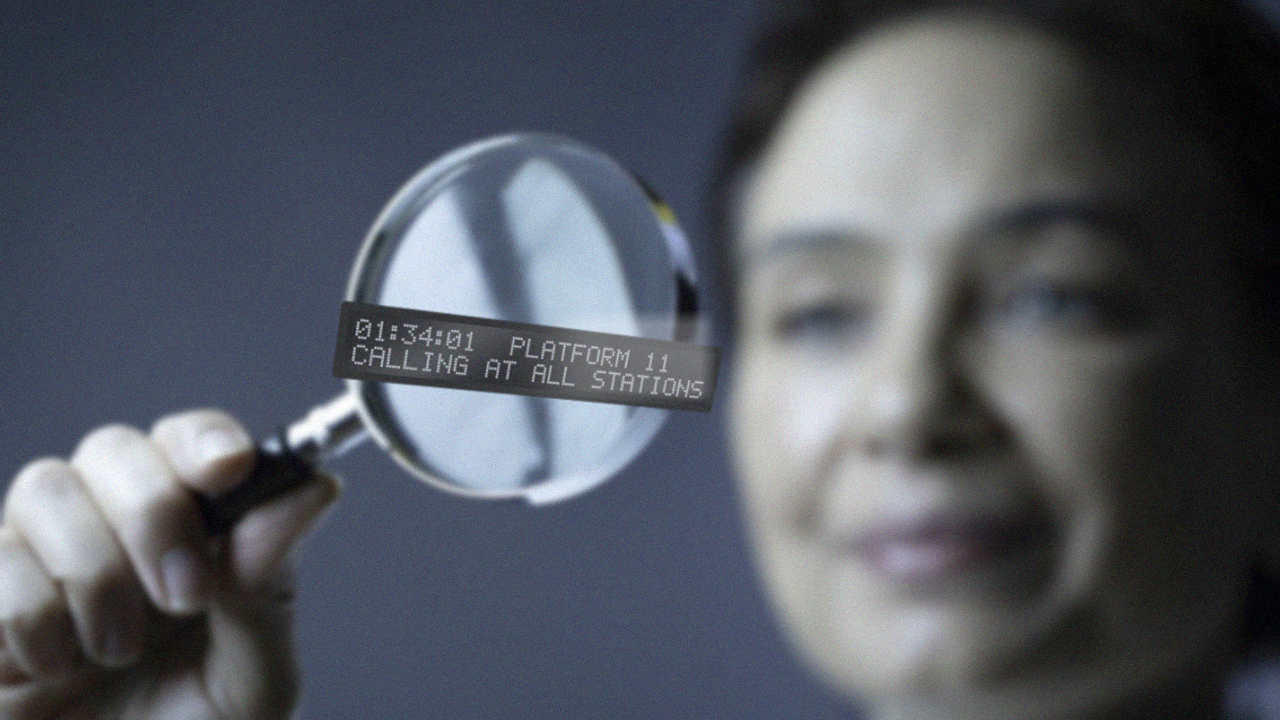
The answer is 1:34:01
